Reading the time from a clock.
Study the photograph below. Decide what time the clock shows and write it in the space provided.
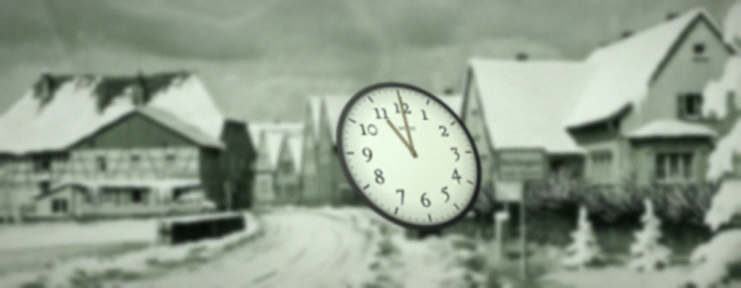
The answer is 11:00
